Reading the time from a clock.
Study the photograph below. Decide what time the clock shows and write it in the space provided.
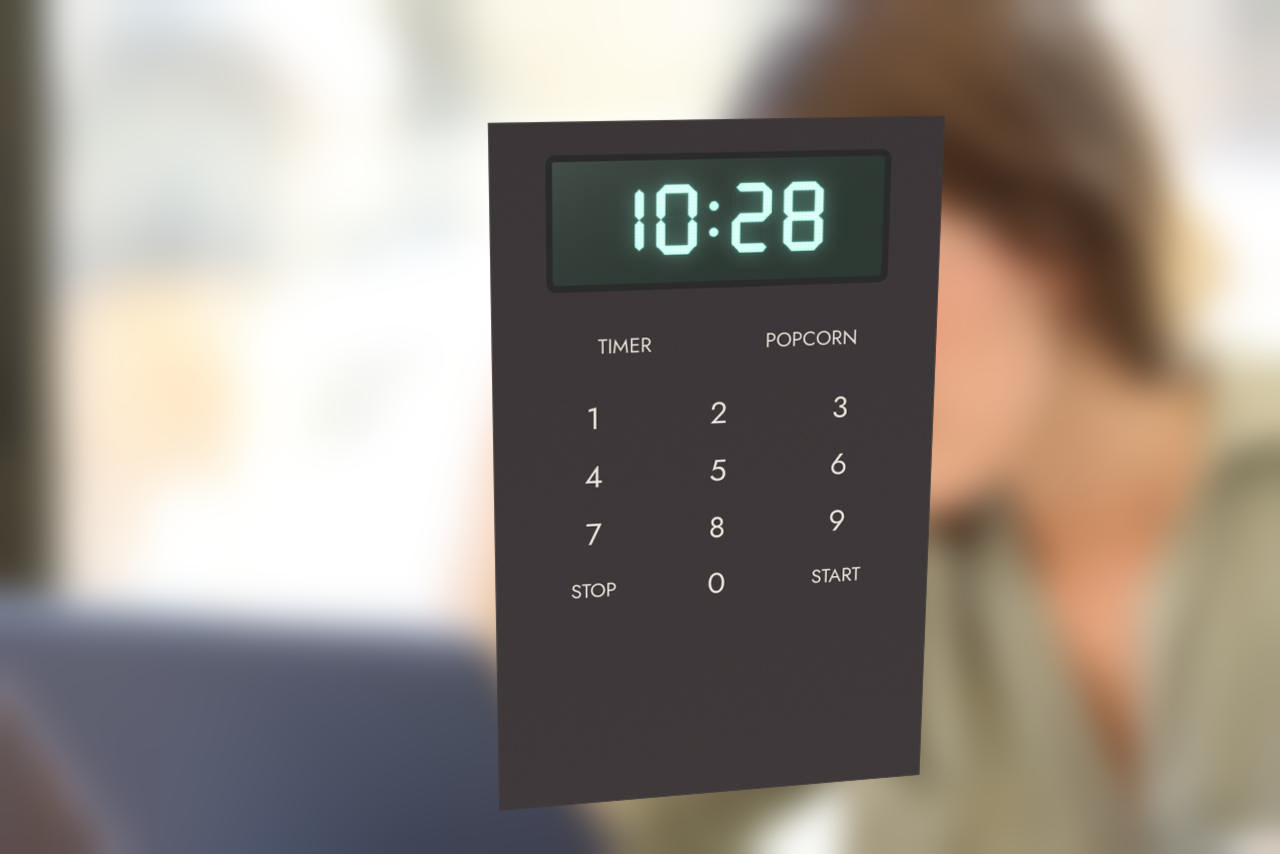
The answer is 10:28
